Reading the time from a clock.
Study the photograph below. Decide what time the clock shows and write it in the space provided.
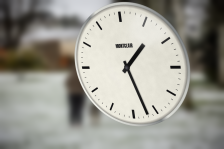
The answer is 1:27
